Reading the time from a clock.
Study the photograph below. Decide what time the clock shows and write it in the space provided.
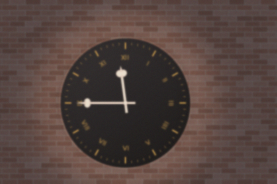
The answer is 11:45
